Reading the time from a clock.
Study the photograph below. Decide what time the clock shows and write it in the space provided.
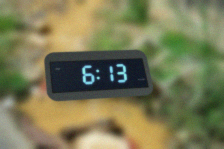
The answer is 6:13
